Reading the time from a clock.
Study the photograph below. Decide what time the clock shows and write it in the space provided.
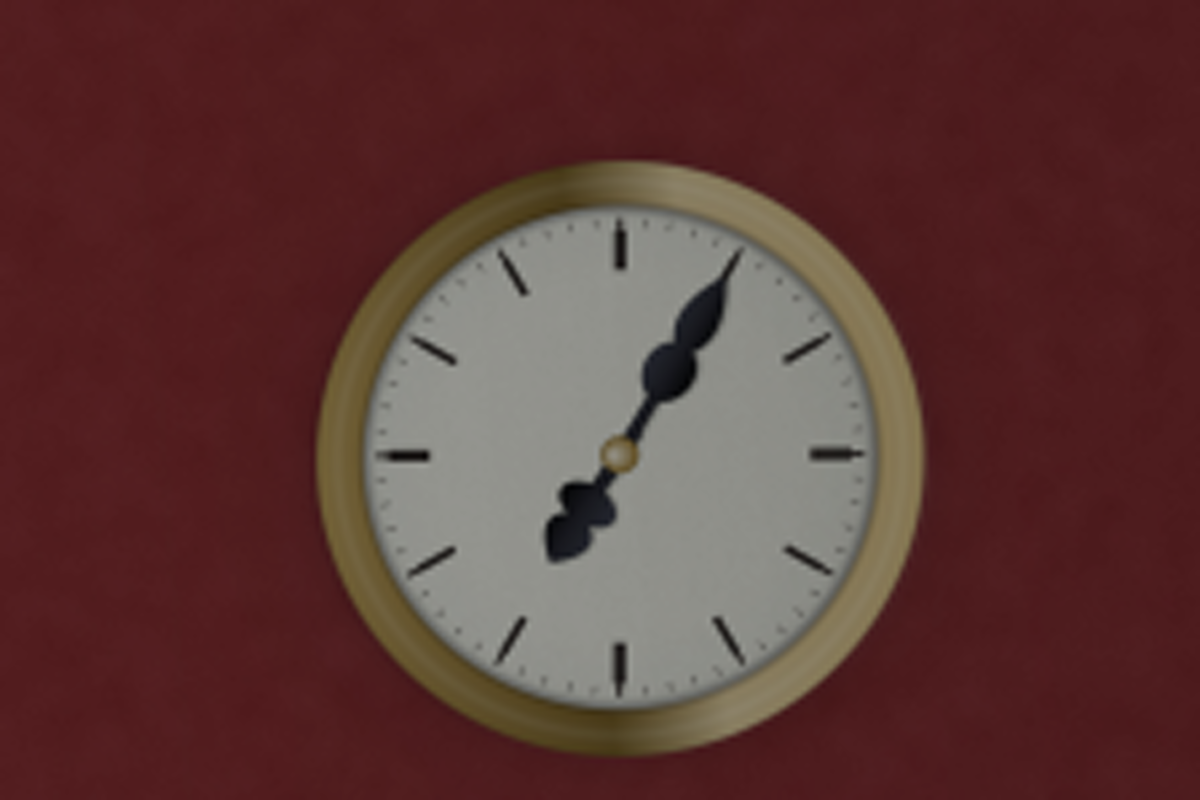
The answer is 7:05
